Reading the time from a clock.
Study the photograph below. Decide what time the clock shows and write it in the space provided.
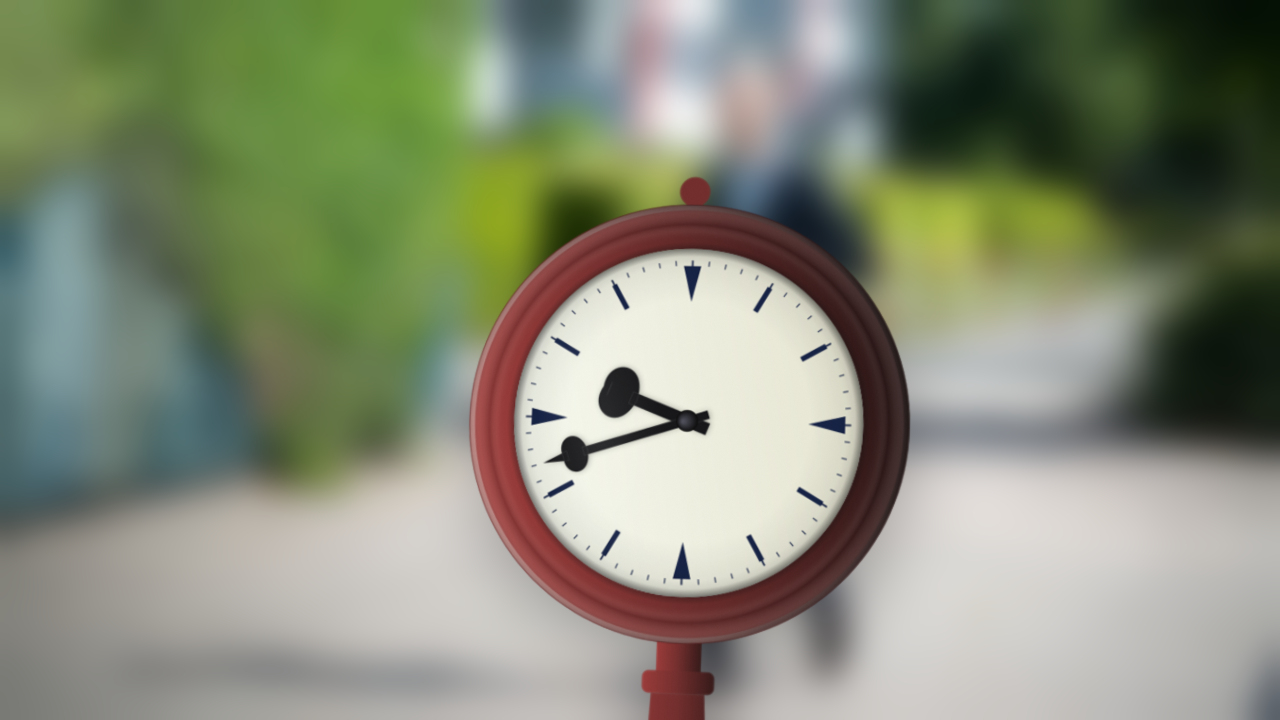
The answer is 9:42
